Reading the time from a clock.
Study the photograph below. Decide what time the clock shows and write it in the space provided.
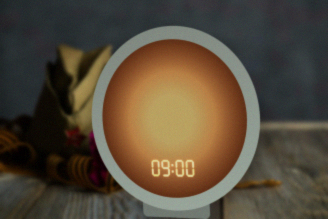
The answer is 9:00
